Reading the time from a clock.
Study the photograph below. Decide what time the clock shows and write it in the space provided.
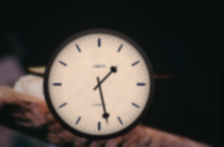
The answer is 1:28
